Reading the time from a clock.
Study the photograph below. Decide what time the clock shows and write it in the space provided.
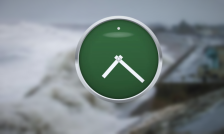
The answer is 7:22
